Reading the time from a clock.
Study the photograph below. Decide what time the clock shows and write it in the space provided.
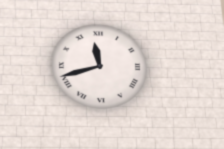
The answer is 11:42
